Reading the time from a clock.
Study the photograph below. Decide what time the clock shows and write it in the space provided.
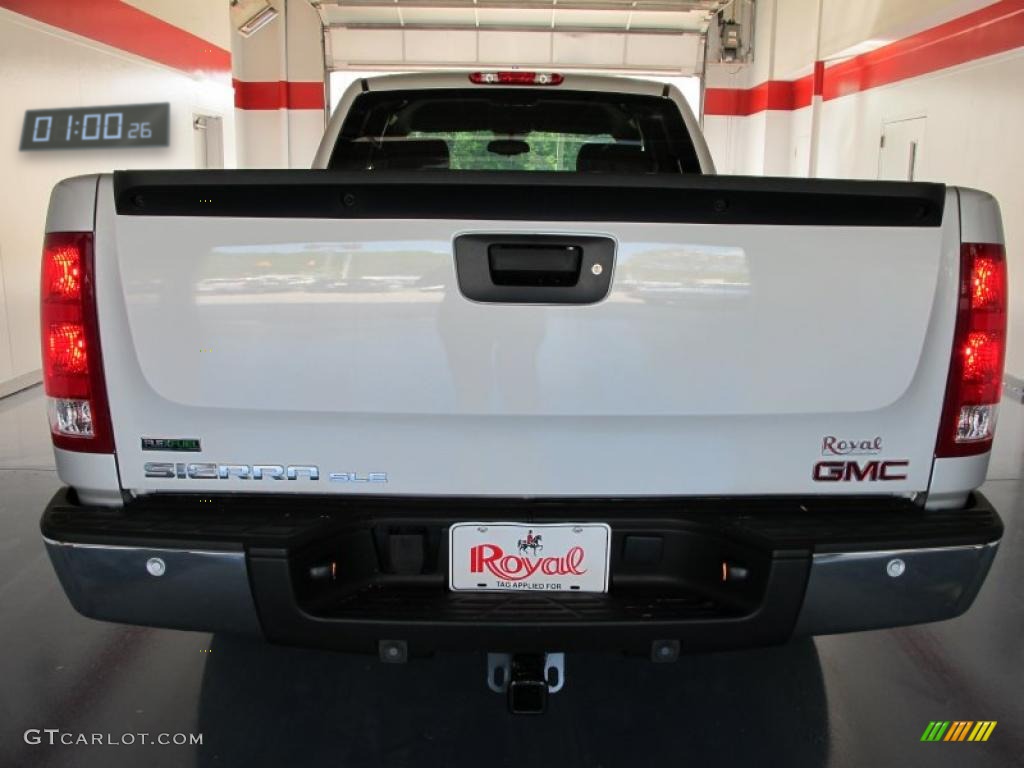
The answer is 1:00:26
